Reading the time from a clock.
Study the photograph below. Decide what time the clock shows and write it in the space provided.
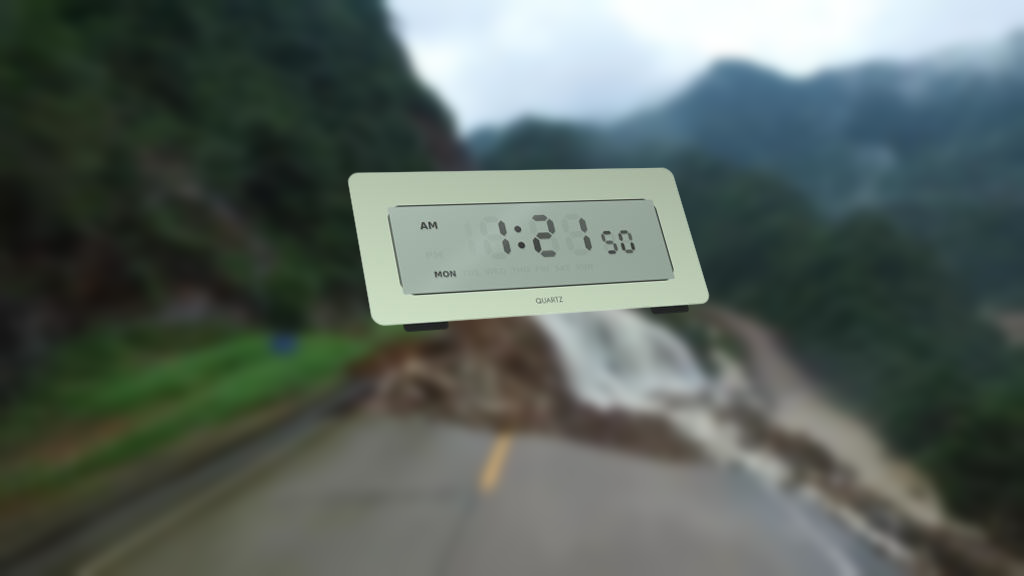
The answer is 1:21:50
